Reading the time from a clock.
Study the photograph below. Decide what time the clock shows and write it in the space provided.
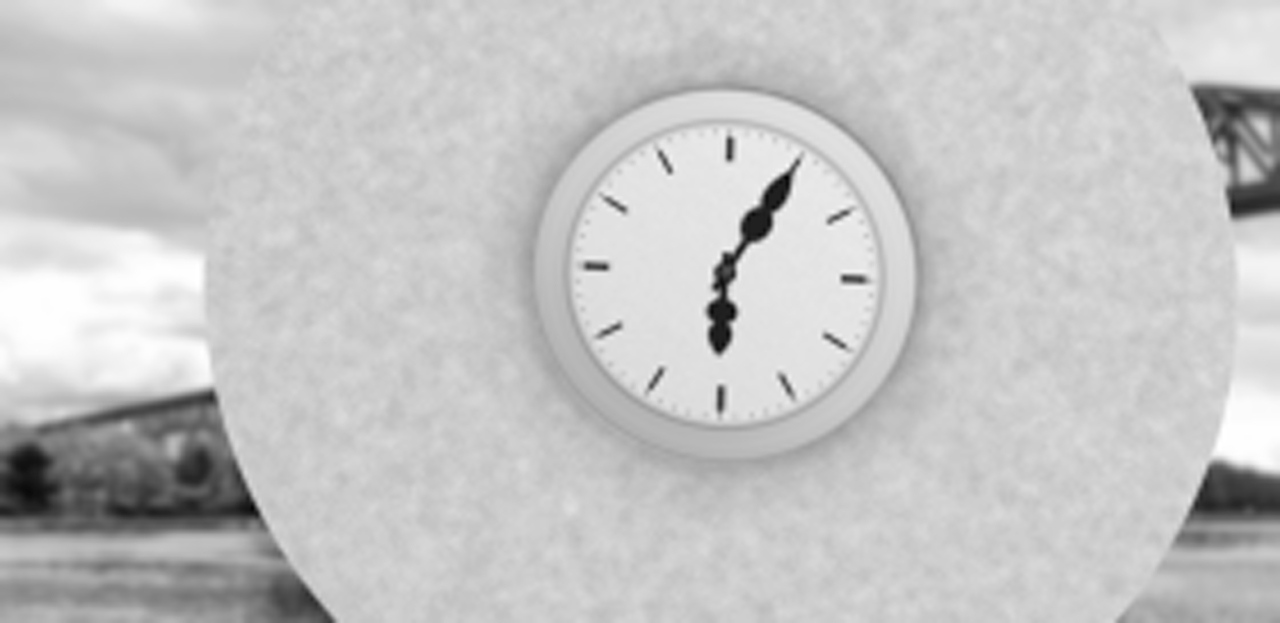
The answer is 6:05
